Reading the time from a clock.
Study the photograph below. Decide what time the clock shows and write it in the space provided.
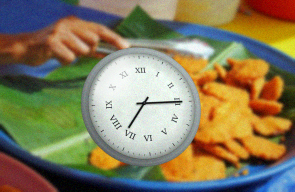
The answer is 7:15
